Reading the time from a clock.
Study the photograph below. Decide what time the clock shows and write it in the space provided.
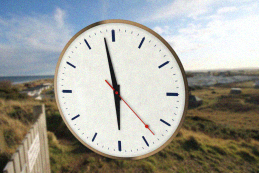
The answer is 5:58:23
